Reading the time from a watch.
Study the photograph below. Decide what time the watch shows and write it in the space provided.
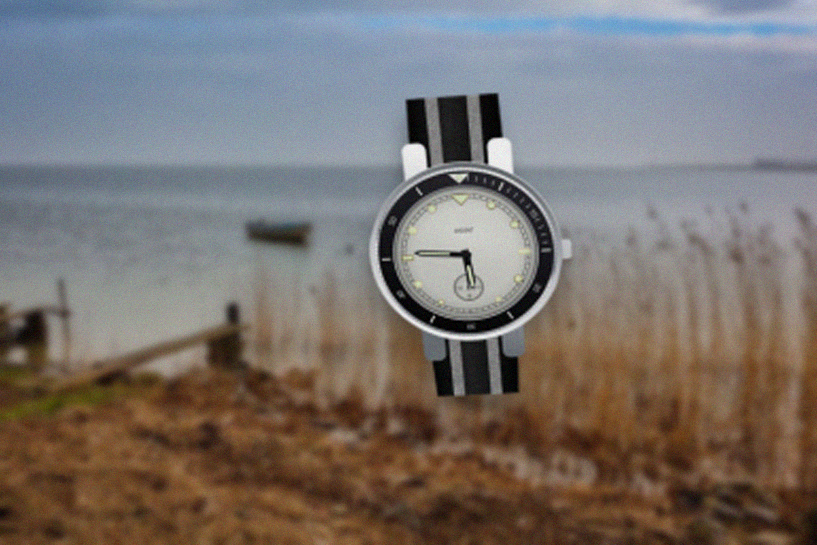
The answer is 5:46
